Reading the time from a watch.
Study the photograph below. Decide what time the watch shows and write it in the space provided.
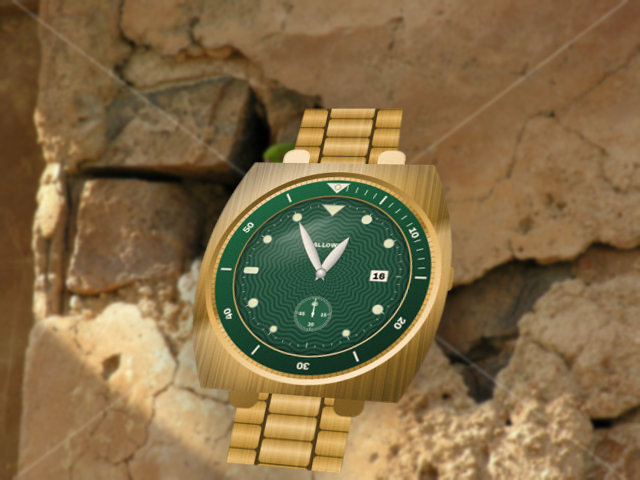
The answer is 12:55
